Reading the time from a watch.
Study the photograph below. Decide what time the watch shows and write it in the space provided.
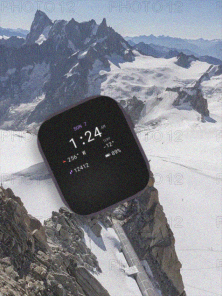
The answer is 1:24
